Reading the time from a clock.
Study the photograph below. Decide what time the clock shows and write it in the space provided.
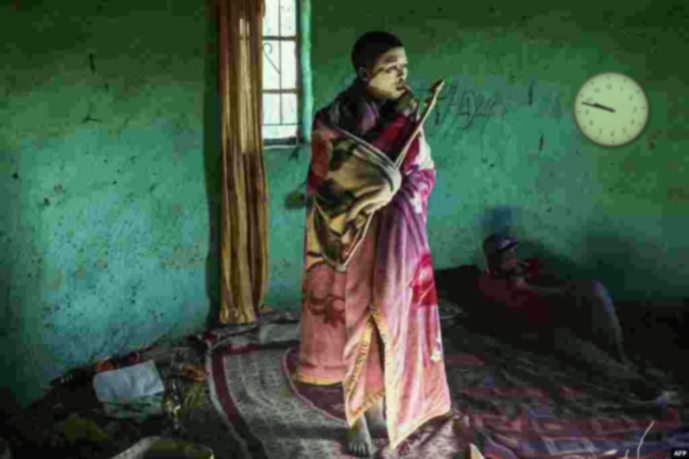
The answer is 9:48
